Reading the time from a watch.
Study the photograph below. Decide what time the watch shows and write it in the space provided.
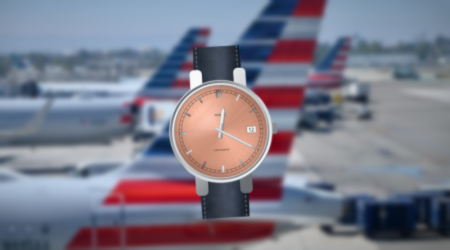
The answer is 12:20
